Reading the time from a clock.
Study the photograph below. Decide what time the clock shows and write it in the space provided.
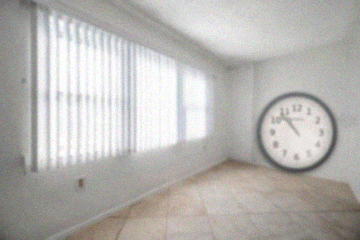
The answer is 10:53
